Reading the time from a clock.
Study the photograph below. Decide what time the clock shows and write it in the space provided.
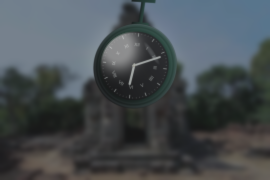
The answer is 6:11
